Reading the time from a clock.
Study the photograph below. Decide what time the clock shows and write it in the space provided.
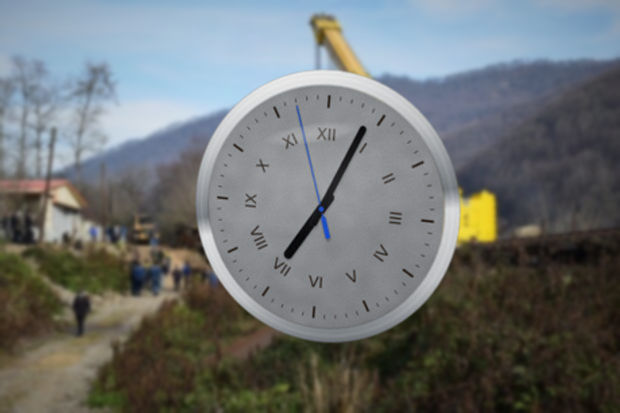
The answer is 7:03:57
